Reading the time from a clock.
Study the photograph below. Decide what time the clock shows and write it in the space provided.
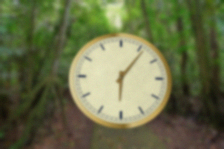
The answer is 6:06
